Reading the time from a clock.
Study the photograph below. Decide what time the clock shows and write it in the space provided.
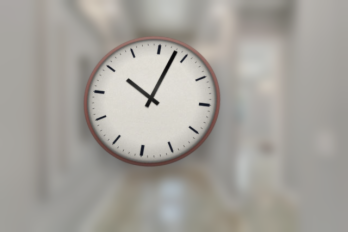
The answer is 10:03
